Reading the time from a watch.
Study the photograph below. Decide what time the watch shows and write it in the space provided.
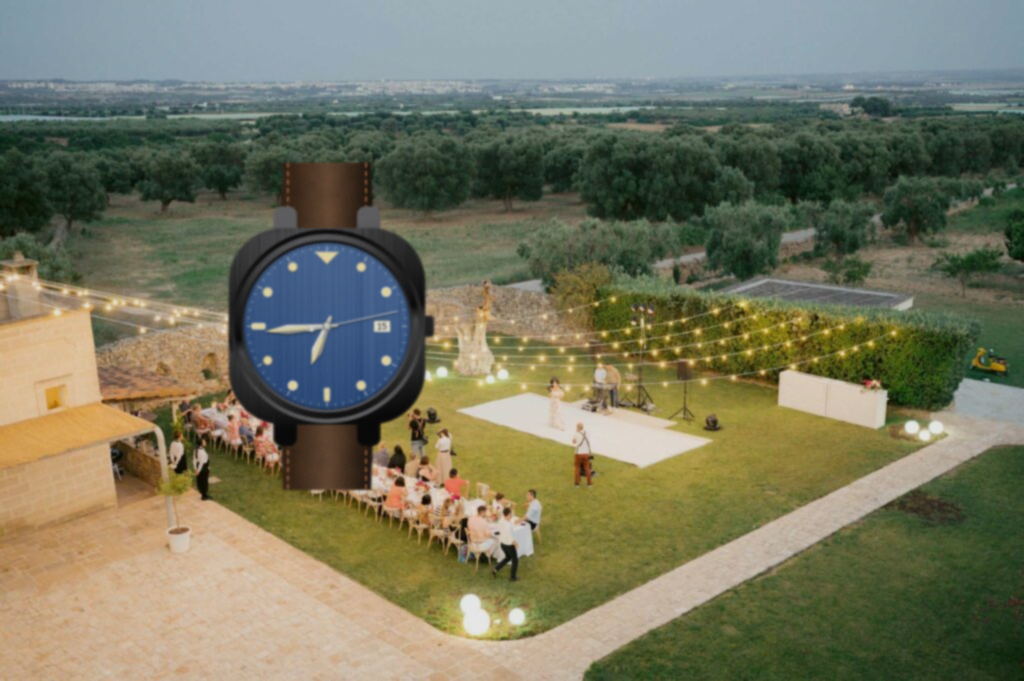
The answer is 6:44:13
